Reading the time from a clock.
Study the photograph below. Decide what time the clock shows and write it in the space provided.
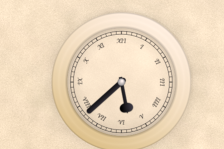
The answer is 5:38
